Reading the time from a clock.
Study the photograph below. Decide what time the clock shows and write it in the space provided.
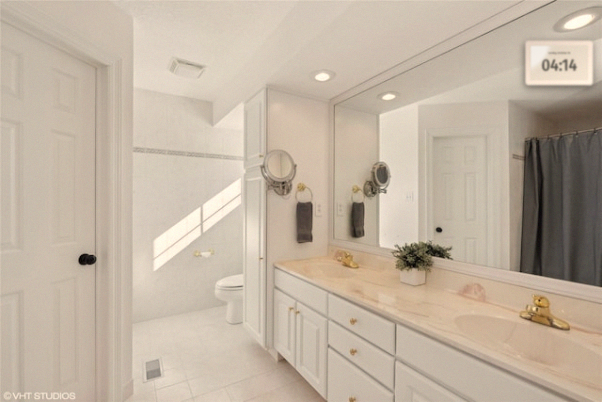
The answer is 4:14
